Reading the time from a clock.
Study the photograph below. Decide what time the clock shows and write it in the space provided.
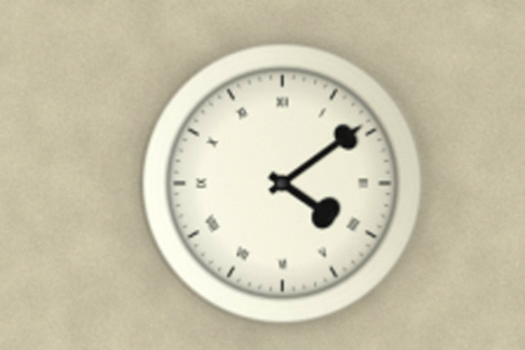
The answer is 4:09
